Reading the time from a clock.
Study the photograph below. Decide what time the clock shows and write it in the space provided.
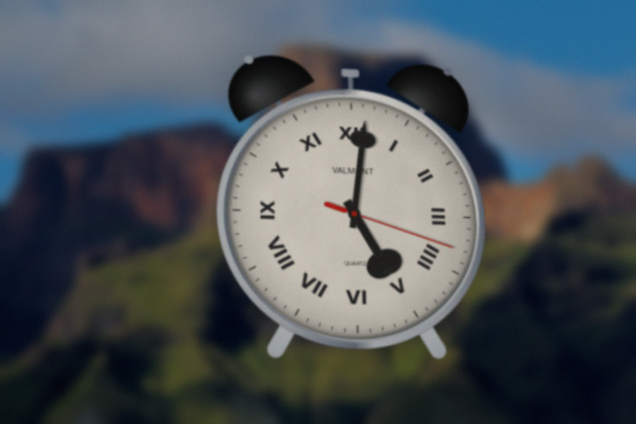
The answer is 5:01:18
